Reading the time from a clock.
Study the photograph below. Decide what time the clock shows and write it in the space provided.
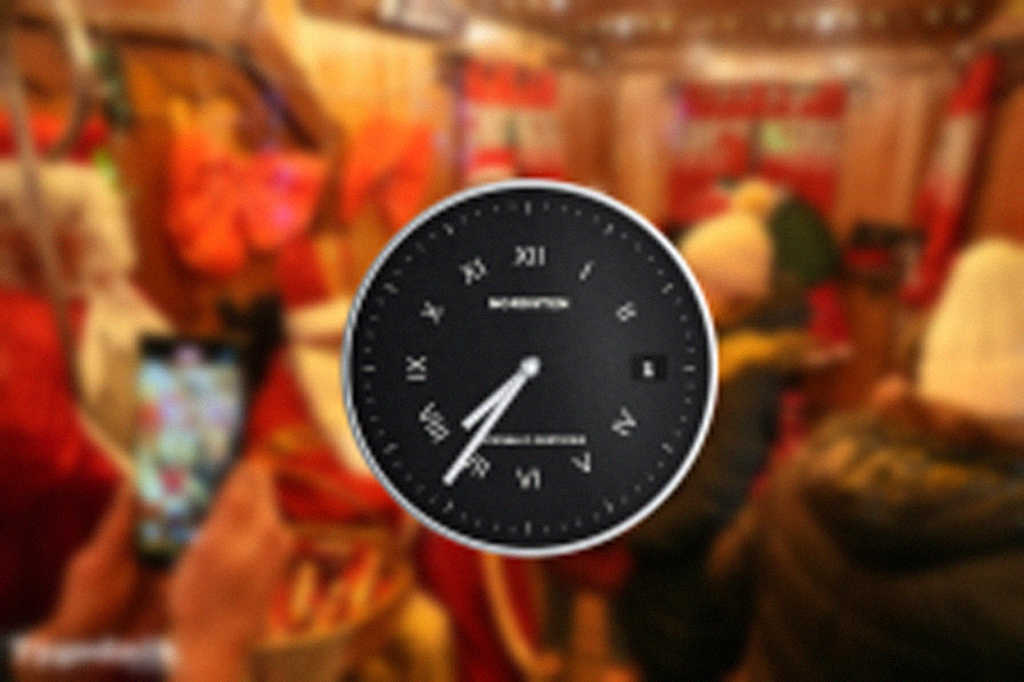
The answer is 7:36
